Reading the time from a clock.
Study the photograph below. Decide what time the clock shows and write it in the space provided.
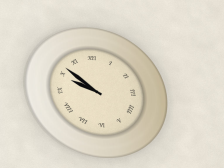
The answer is 9:52
